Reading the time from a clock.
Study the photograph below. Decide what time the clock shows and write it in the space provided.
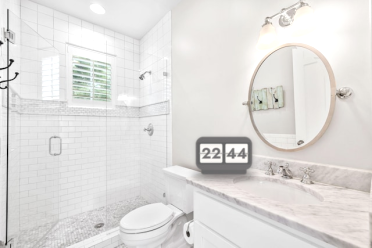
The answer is 22:44
